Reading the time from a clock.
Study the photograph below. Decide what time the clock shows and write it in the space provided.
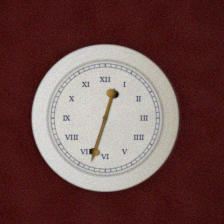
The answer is 12:33
